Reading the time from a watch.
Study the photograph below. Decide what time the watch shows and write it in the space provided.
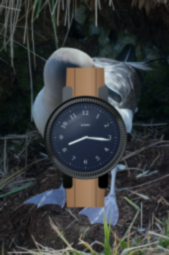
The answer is 8:16
